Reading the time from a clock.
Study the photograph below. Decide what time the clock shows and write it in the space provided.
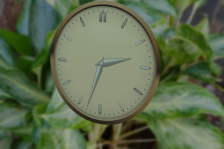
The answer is 2:33
